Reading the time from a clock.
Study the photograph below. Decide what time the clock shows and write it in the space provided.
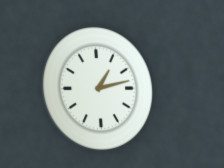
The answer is 1:13
